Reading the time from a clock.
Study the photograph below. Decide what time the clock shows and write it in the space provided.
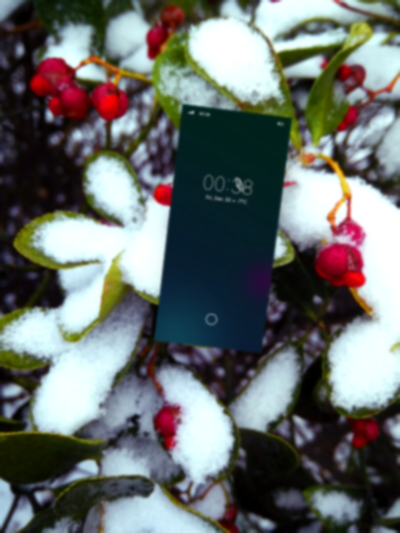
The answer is 0:38
